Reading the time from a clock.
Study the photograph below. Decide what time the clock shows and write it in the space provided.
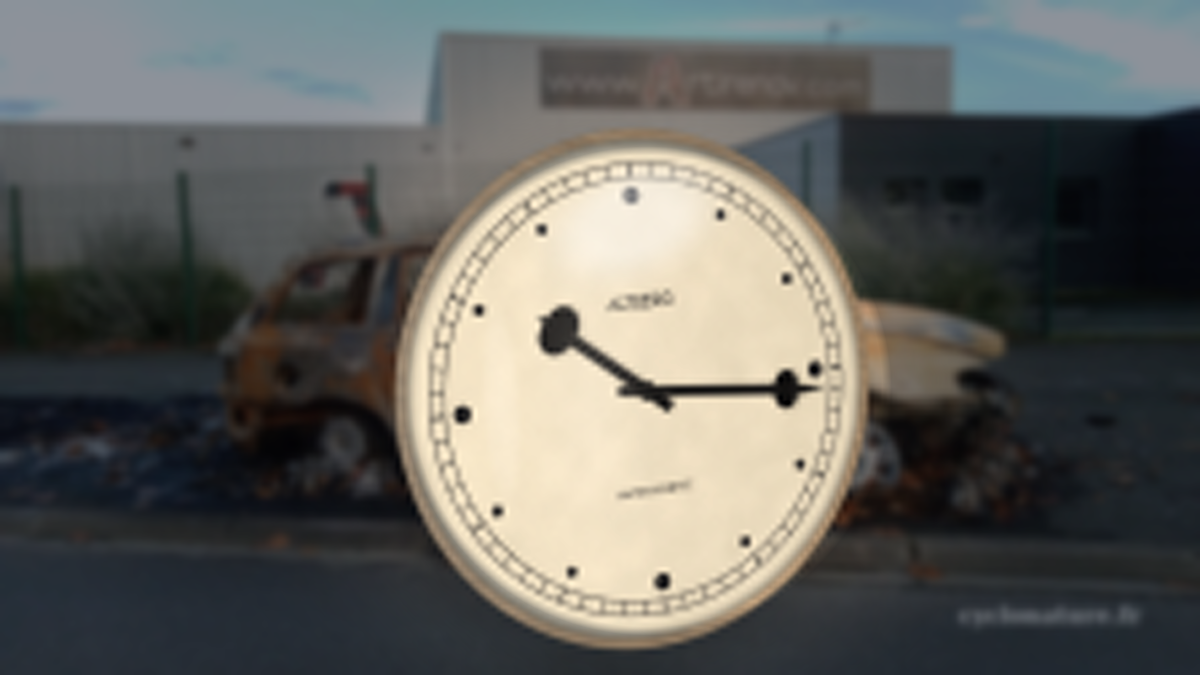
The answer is 10:16
